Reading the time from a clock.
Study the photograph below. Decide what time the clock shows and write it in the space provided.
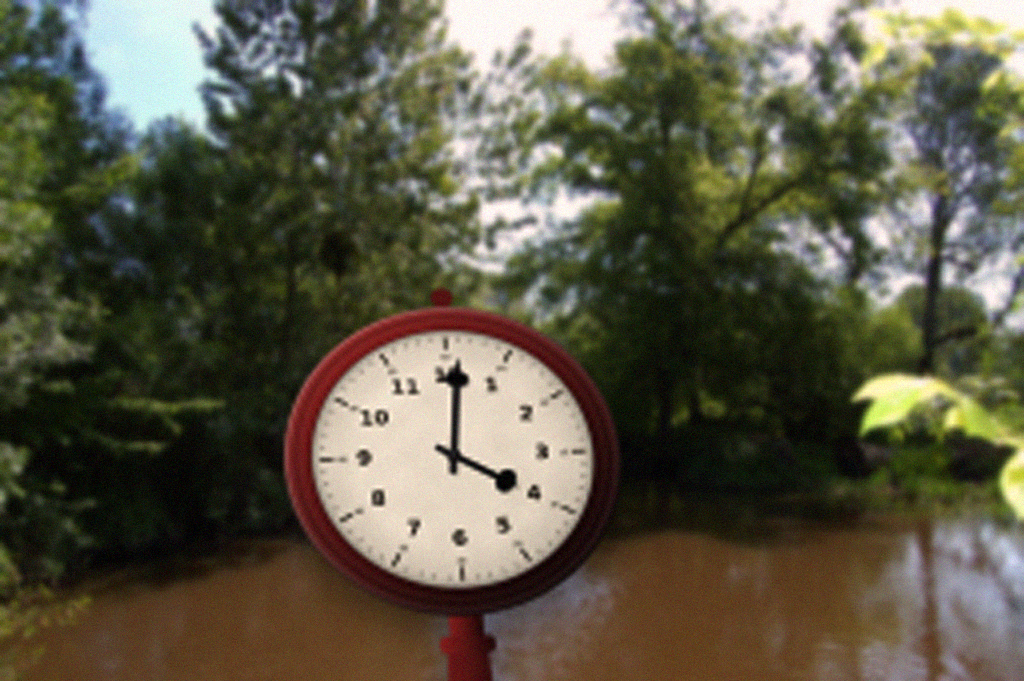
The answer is 4:01
